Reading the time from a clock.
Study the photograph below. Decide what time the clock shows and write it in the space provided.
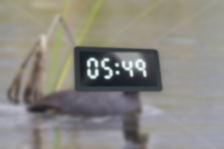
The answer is 5:49
